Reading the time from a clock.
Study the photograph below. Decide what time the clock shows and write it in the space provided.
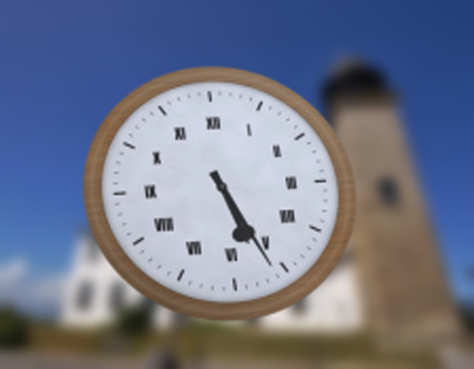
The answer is 5:26
